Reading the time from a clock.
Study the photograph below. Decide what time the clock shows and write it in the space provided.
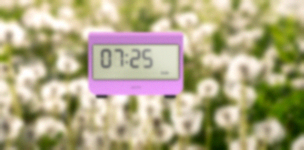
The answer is 7:25
